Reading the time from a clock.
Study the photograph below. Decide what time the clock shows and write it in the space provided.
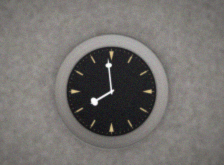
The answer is 7:59
